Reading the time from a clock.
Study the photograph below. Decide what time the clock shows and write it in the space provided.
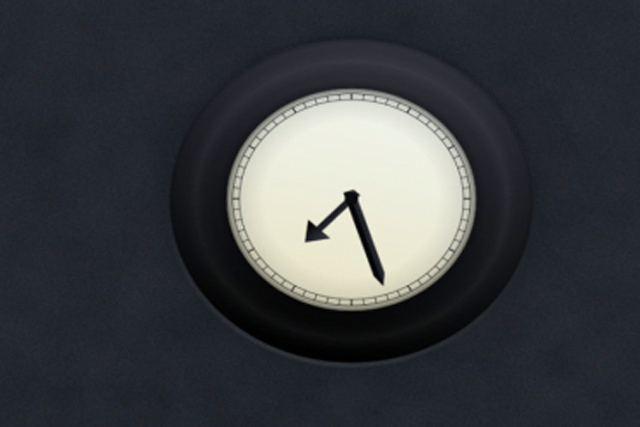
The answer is 7:27
